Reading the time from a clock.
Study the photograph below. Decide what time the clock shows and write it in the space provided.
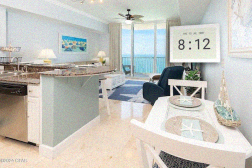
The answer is 8:12
